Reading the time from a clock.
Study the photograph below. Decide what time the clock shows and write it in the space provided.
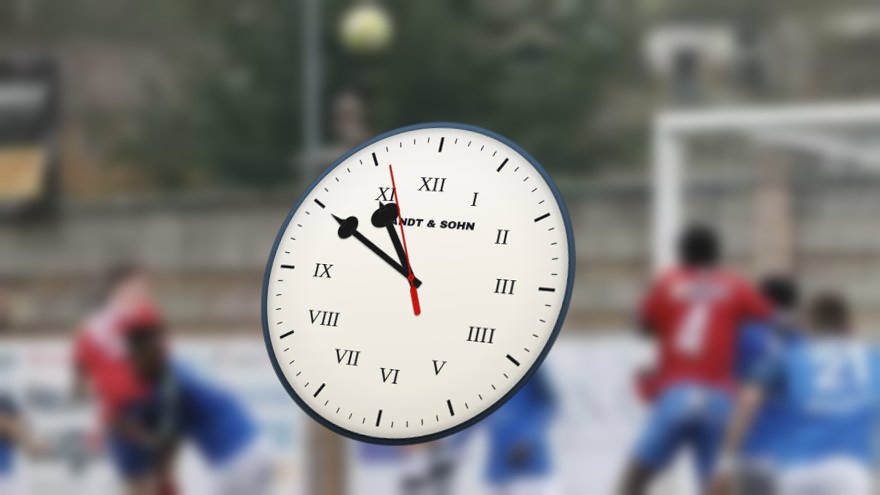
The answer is 10:49:56
